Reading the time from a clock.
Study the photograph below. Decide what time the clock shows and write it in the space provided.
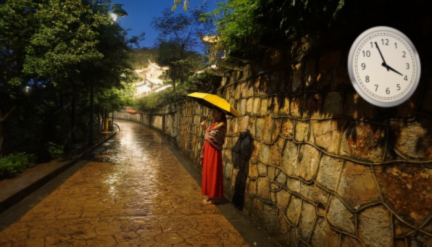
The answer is 3:56
